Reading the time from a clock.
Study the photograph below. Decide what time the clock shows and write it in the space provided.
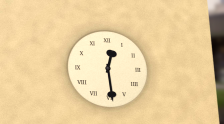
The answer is 12:29
